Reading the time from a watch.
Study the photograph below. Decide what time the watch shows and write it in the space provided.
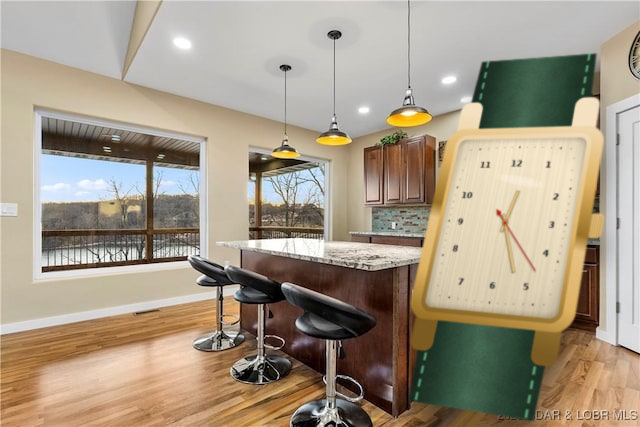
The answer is 12:26:23
